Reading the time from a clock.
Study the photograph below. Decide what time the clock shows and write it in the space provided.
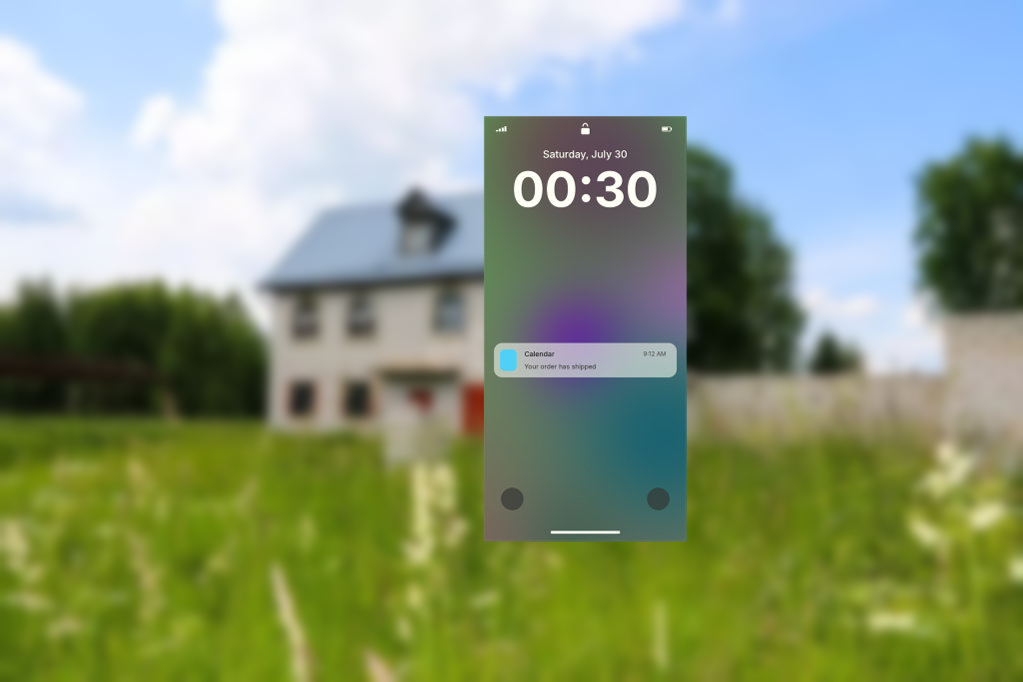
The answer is 0:30
